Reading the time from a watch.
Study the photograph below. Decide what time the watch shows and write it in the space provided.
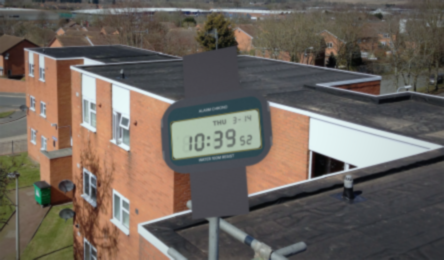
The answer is 10:39
